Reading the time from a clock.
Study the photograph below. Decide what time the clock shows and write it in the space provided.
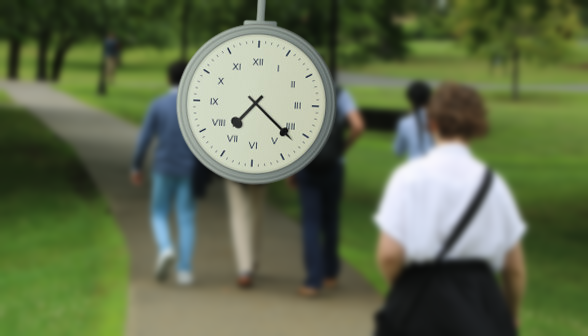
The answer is 7:22
